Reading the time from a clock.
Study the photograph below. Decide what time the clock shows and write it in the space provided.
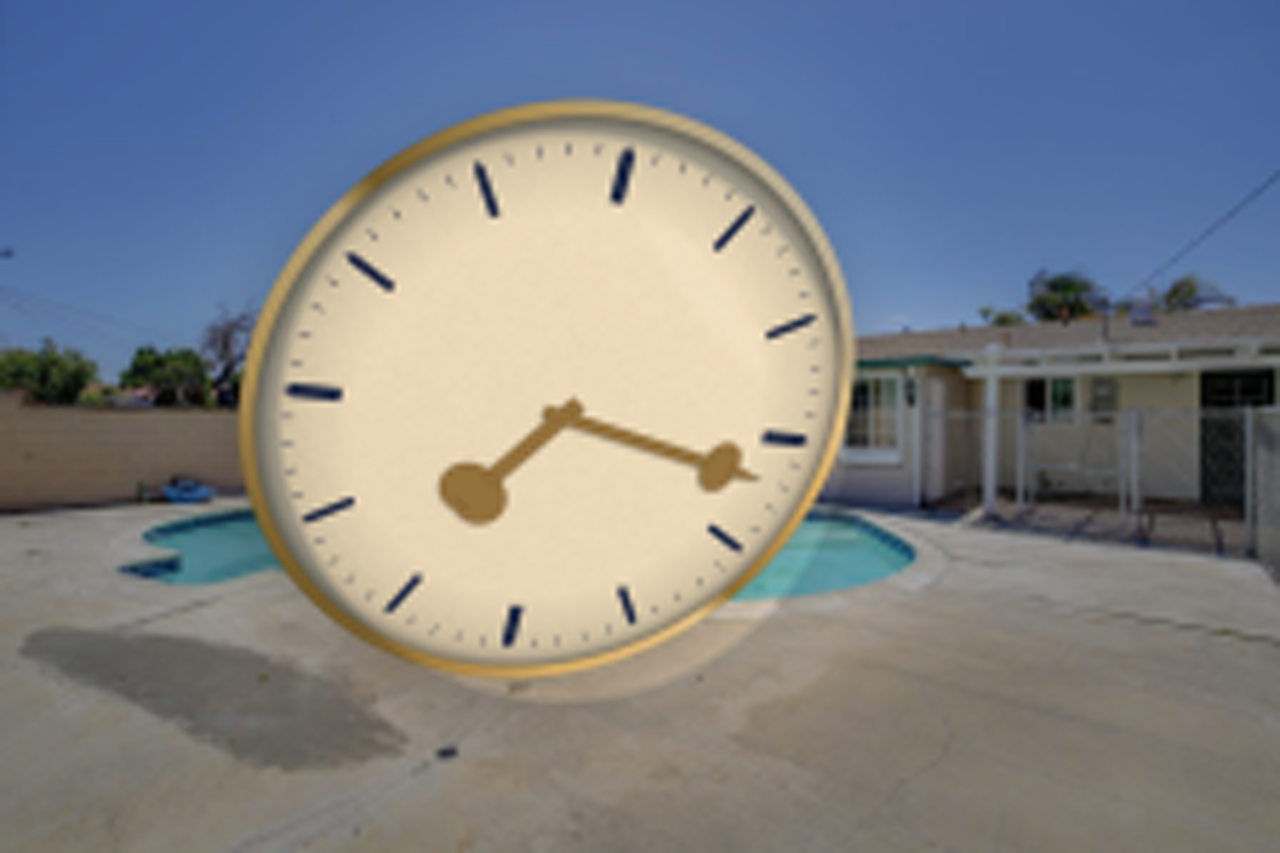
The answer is 7:17
